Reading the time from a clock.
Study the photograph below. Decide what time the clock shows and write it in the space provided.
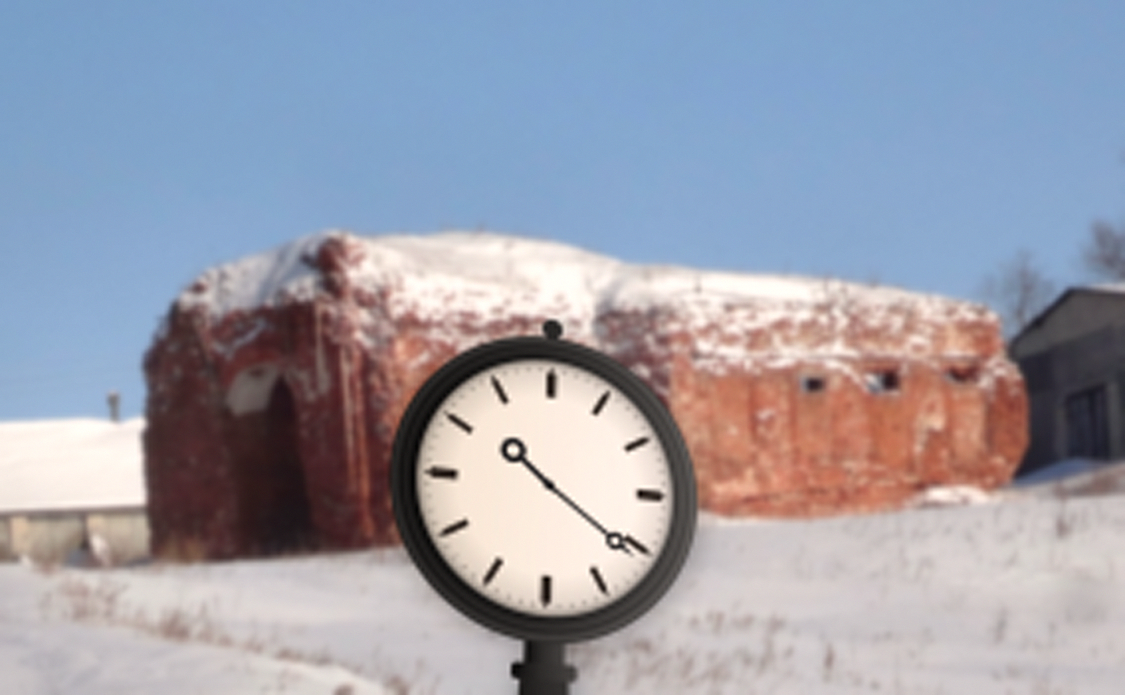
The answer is 10:21
